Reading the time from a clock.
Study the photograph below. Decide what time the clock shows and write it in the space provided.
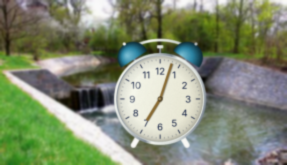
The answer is 7:03
